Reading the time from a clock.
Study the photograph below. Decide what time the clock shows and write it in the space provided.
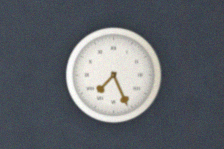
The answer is 7:26
